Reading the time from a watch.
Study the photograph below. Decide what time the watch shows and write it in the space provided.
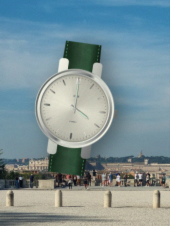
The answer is 4:00
